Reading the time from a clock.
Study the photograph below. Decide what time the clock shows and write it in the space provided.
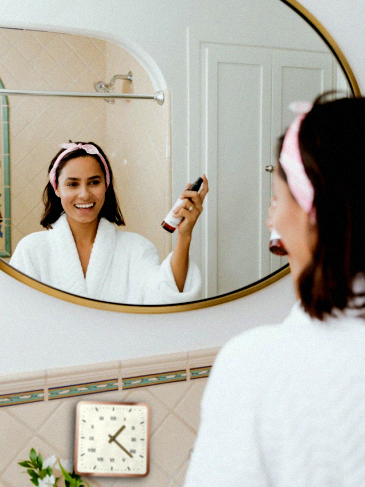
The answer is 1:22
